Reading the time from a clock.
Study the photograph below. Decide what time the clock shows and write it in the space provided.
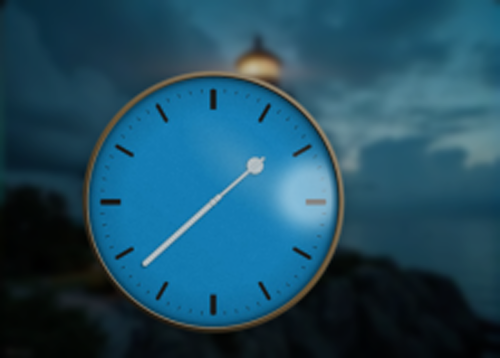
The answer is 1:38
